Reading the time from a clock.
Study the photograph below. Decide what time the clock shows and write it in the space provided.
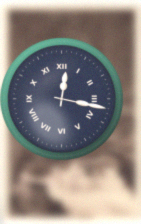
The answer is 12:17
